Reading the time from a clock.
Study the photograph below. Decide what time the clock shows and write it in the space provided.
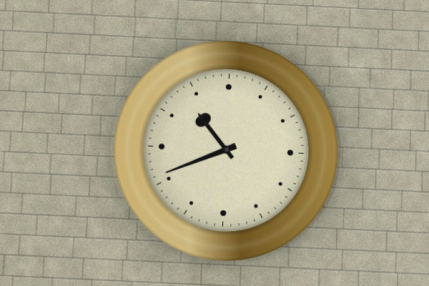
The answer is 10:41
